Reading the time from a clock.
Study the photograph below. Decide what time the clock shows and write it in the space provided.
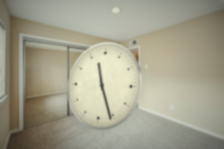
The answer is 11:26
